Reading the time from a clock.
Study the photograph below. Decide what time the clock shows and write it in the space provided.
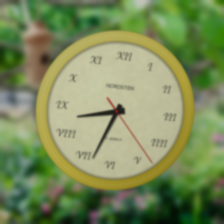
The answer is 8:33:23
